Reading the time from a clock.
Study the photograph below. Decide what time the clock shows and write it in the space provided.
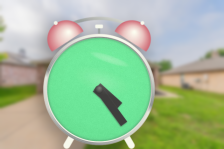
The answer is 4:24
